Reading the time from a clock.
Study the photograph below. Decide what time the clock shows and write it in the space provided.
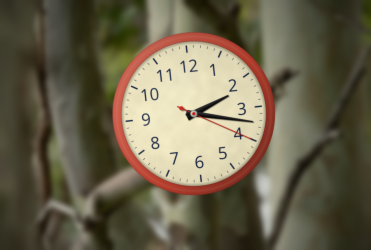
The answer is 2:17:20
